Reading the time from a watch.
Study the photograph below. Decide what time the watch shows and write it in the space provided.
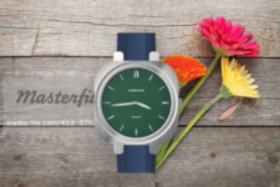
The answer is 3:44
